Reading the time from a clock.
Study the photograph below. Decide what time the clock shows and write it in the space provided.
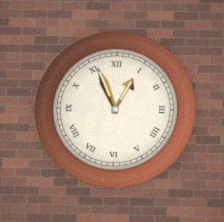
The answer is 12:56
